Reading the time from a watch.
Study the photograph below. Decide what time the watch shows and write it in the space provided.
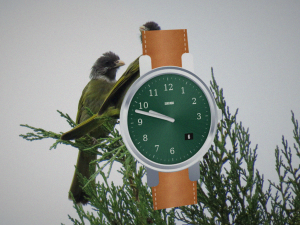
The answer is 9:48
